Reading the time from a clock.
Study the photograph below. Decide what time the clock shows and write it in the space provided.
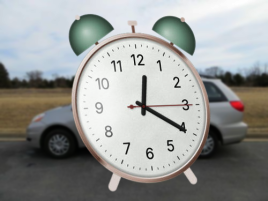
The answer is 12:20:15
